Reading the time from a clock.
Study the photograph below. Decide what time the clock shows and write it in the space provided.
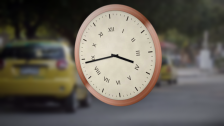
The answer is 3:44
